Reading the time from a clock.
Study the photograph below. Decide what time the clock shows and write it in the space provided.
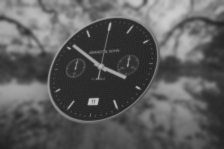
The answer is 3:51
